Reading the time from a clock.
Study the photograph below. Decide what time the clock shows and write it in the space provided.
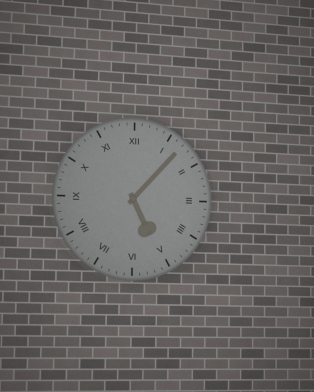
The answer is 5:07
